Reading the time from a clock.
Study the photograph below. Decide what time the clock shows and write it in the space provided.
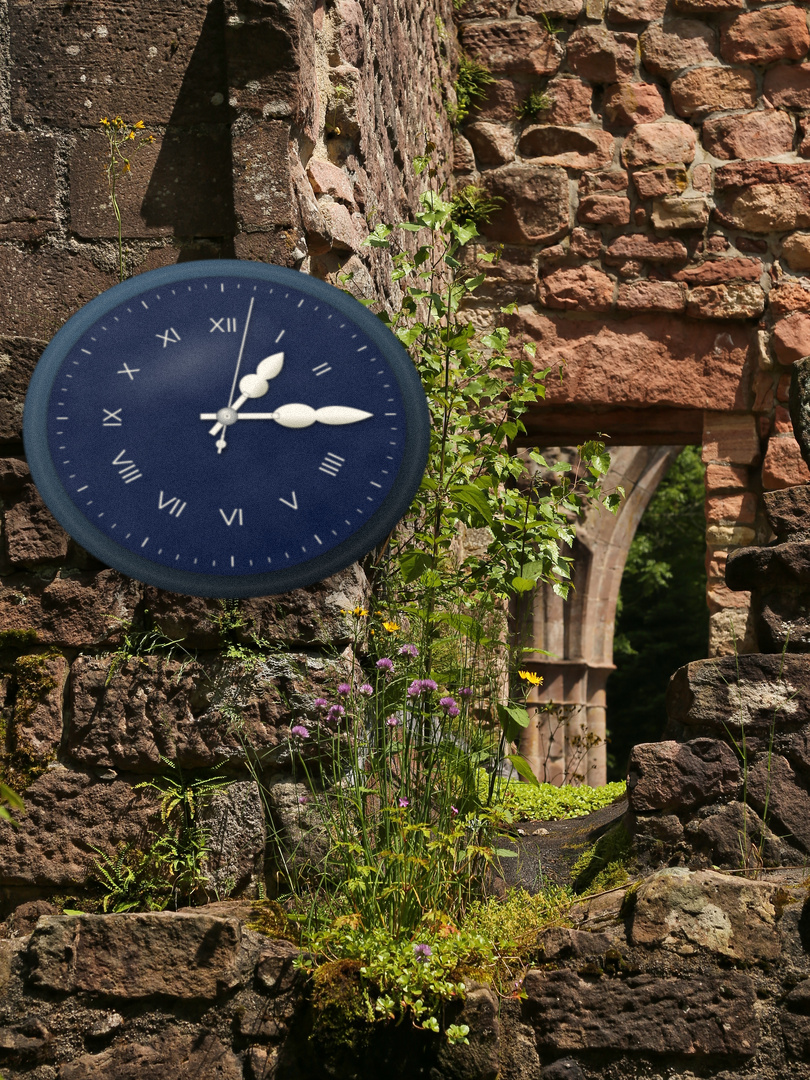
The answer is 1:15:02
